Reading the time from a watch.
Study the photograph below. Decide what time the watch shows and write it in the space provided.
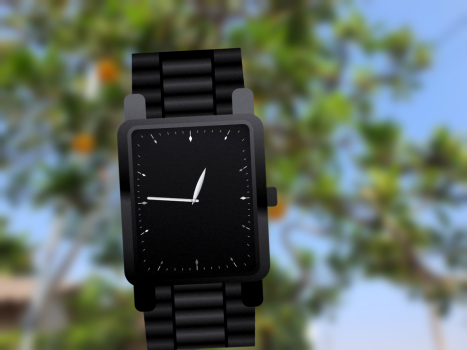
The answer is 12:46
